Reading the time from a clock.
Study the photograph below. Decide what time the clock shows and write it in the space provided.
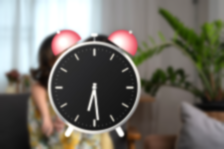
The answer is 6:29
